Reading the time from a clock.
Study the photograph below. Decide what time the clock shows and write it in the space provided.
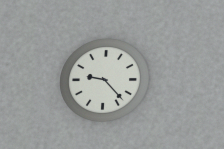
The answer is 9:23
